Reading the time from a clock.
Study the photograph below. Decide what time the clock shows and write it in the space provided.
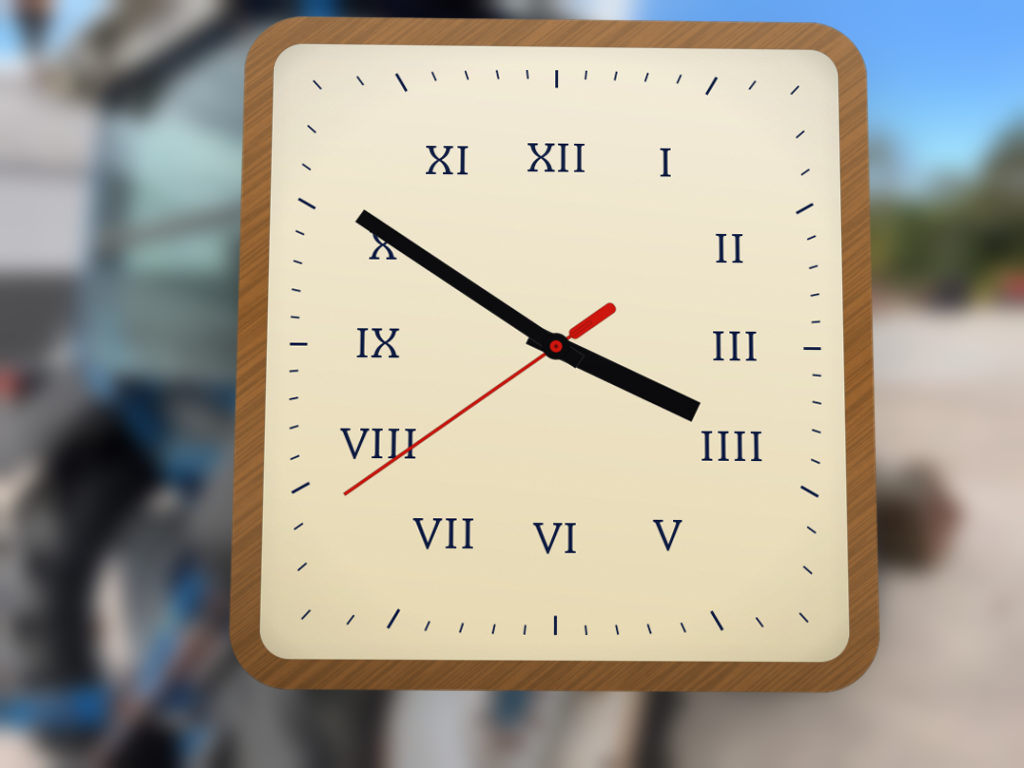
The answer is 3:50:39
